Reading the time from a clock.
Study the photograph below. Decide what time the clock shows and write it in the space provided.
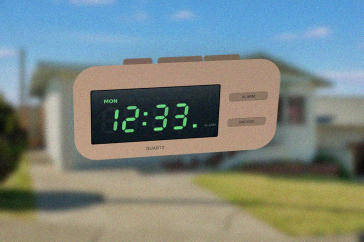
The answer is 12:33
